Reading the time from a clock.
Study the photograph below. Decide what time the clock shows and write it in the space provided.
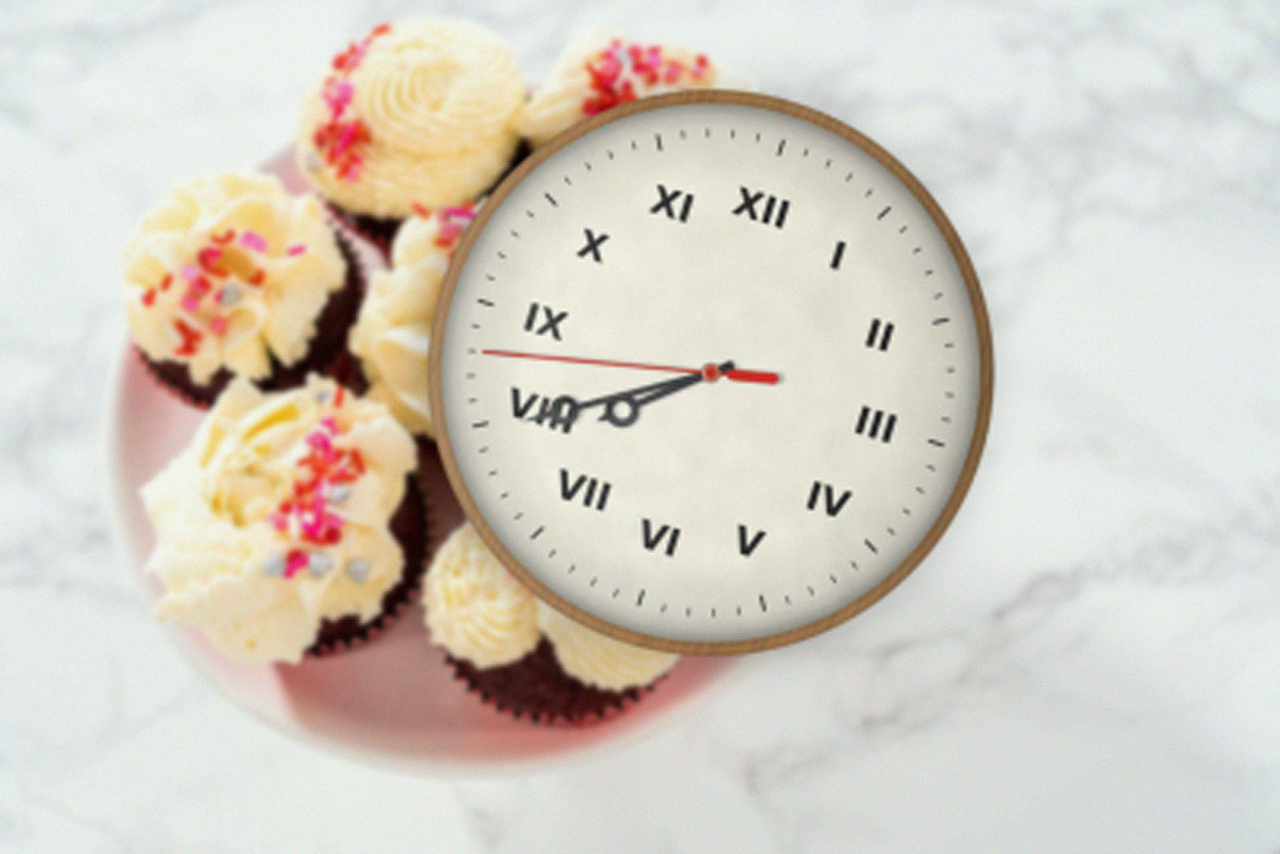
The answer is 7:39:43
